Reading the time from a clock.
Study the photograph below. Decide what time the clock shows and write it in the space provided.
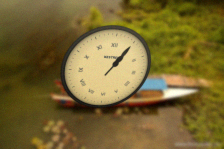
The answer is 1:05
